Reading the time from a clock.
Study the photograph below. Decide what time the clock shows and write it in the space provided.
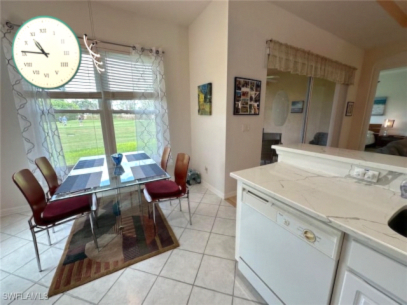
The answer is 10:46
